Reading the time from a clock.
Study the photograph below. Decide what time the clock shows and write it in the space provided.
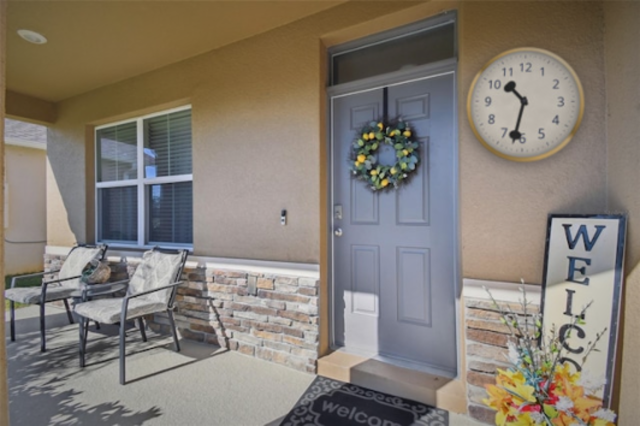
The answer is 10:32
